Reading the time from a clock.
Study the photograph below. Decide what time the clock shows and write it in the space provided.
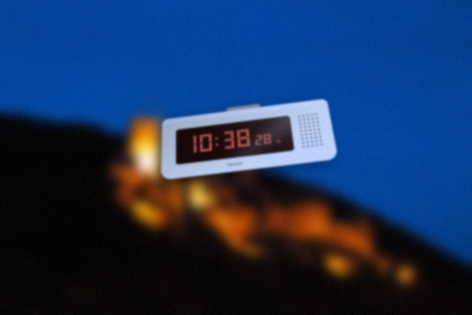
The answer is 10:38
